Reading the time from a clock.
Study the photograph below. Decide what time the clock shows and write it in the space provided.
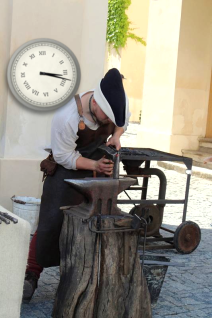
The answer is 3:18
